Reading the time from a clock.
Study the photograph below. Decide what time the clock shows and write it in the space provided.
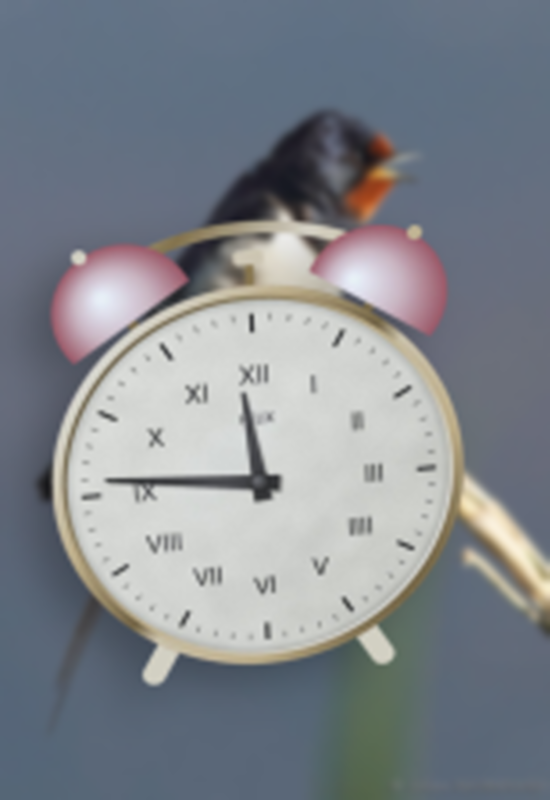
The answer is 11:46
